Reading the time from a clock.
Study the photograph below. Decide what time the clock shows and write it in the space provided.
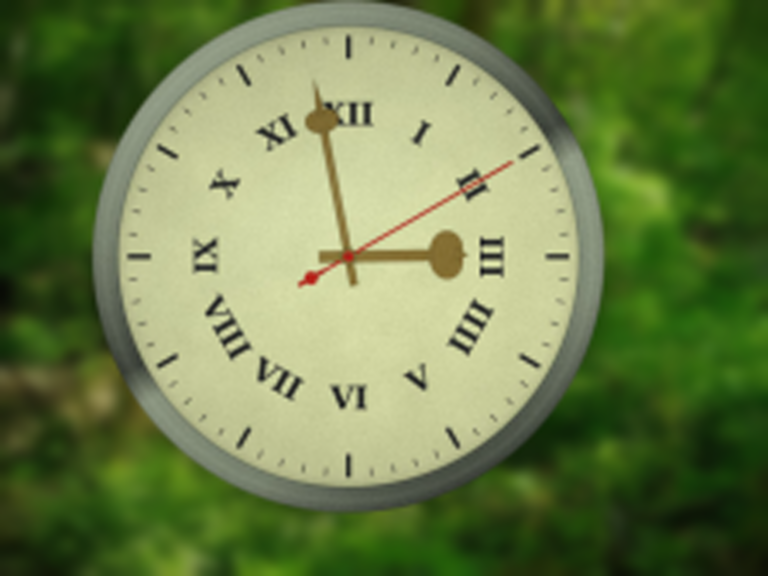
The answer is 2:58:10
